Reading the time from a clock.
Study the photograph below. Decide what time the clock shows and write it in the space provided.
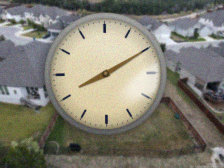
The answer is 8:10
